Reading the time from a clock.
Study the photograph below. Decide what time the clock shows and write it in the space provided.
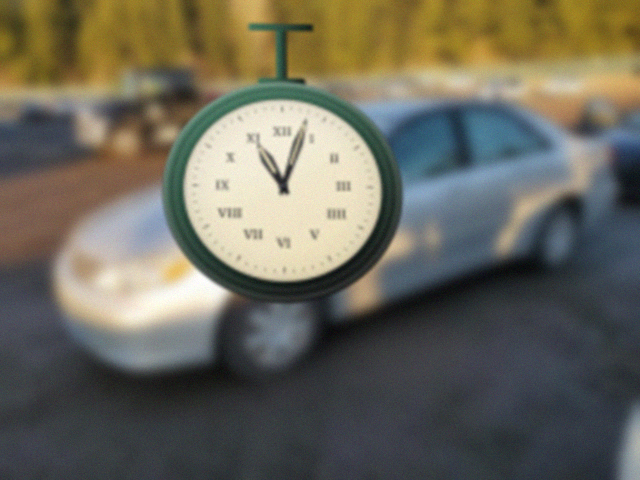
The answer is 11:03
